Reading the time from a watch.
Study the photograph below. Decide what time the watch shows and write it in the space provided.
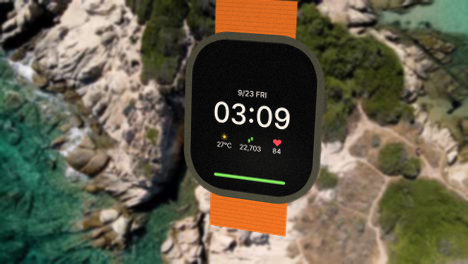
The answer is 3:09
